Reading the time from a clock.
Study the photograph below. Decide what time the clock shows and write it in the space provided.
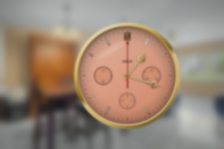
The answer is 1:18
